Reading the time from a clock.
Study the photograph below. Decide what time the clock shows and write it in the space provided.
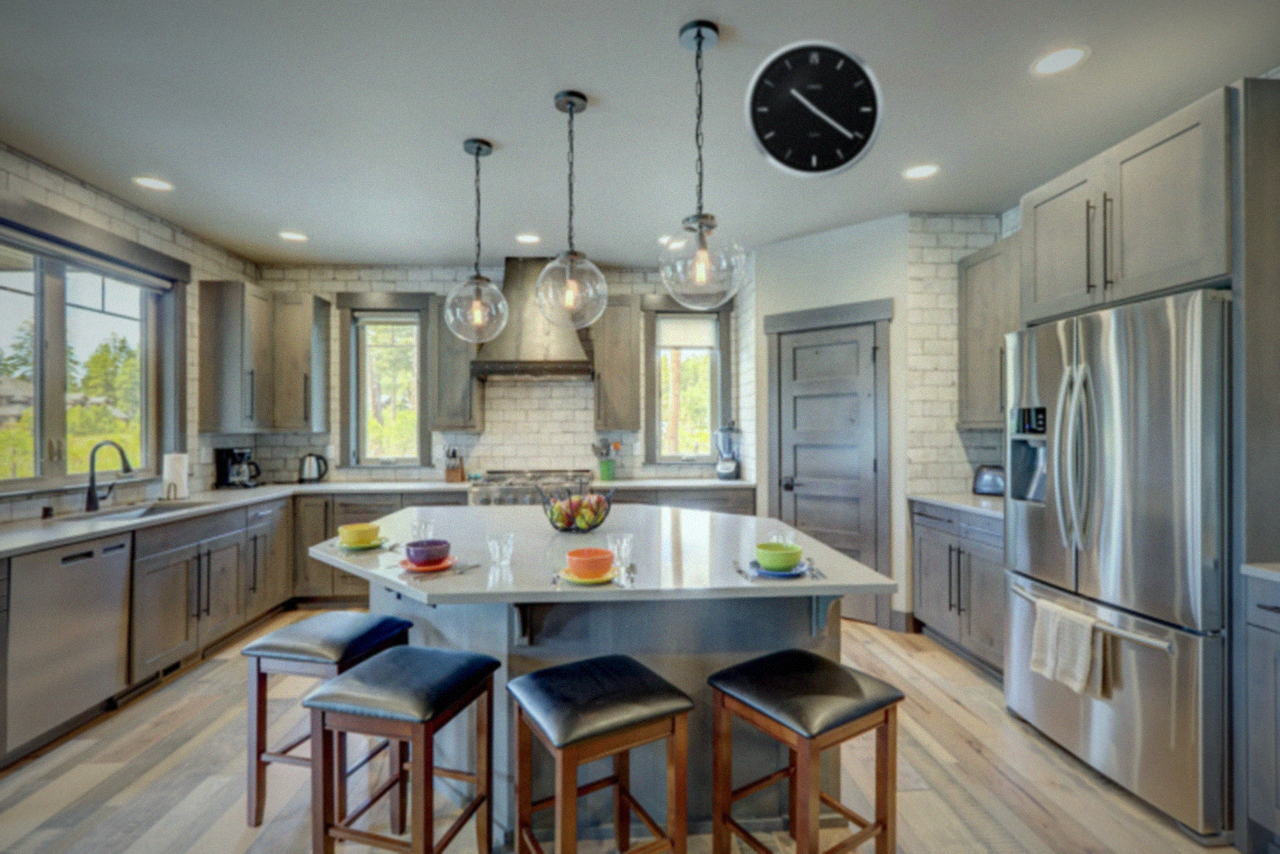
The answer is 10:21
